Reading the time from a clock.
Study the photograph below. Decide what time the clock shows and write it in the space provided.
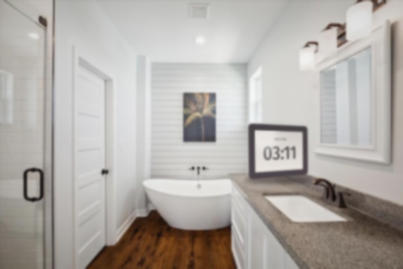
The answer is 3:11
